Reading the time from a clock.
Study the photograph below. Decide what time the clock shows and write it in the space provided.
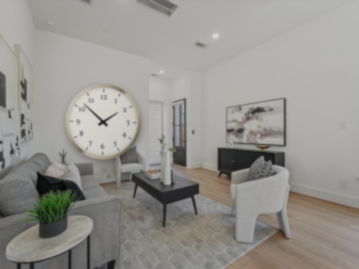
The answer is 1:52
